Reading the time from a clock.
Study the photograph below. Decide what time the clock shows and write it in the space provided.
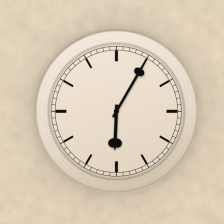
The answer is 6:05
